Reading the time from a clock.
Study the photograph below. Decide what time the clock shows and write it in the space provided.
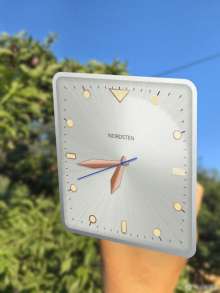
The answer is 6:43:41
